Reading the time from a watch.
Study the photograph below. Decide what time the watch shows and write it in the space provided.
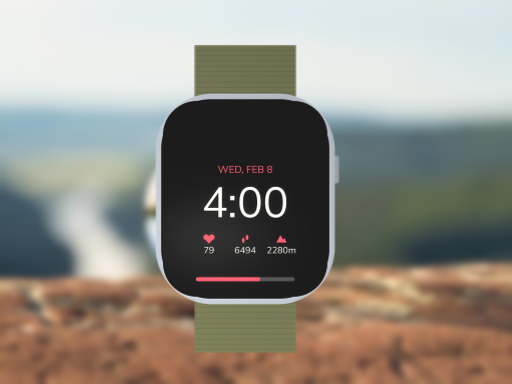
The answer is 4:00
